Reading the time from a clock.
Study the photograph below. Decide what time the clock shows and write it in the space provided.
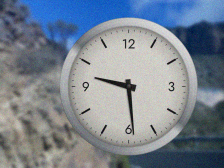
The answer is 9:29
